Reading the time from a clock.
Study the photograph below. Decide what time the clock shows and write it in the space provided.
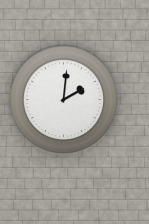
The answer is 2:01
